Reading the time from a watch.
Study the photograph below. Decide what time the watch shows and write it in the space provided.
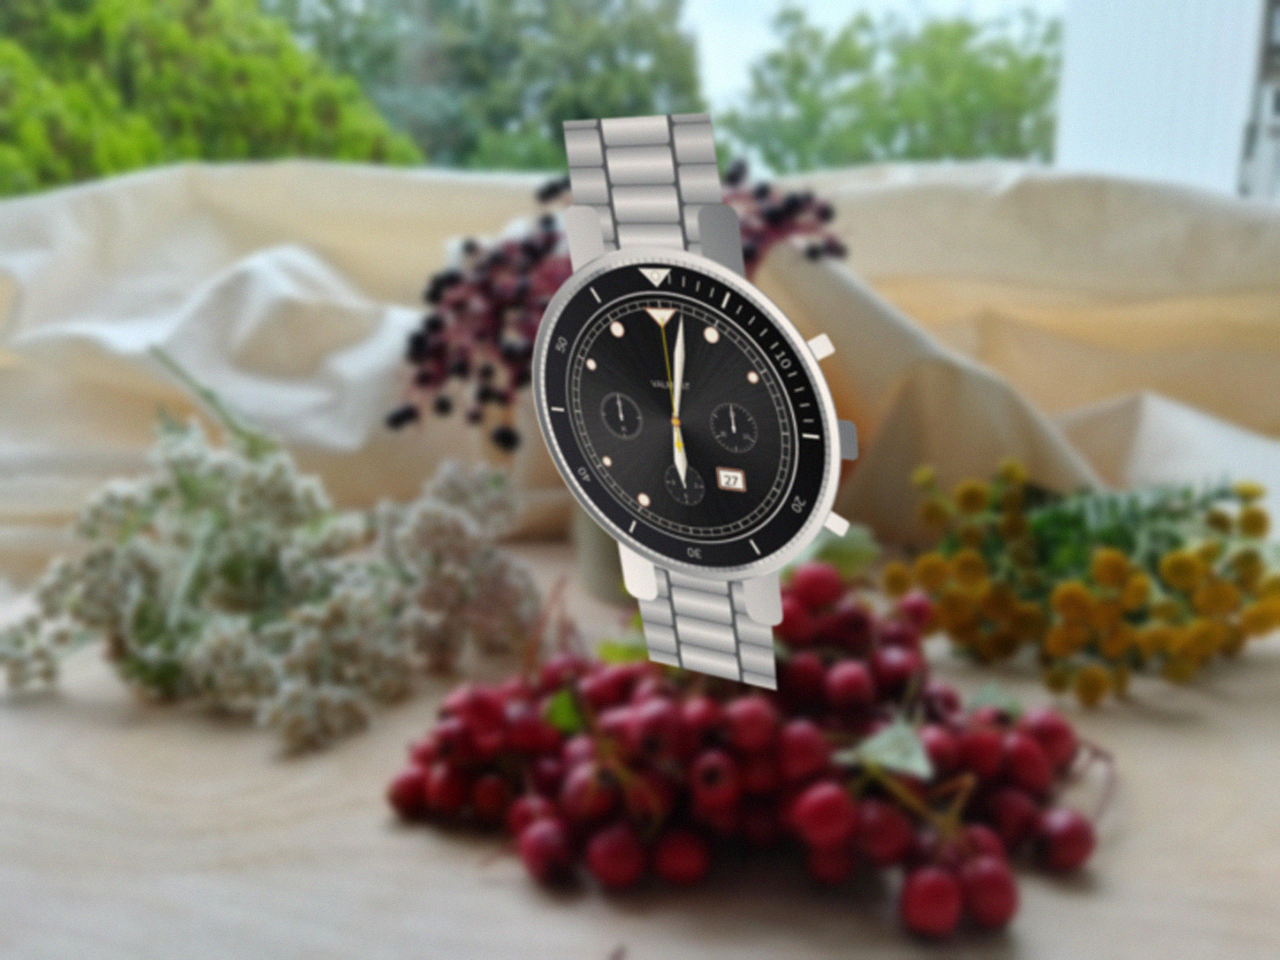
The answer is 6:02
